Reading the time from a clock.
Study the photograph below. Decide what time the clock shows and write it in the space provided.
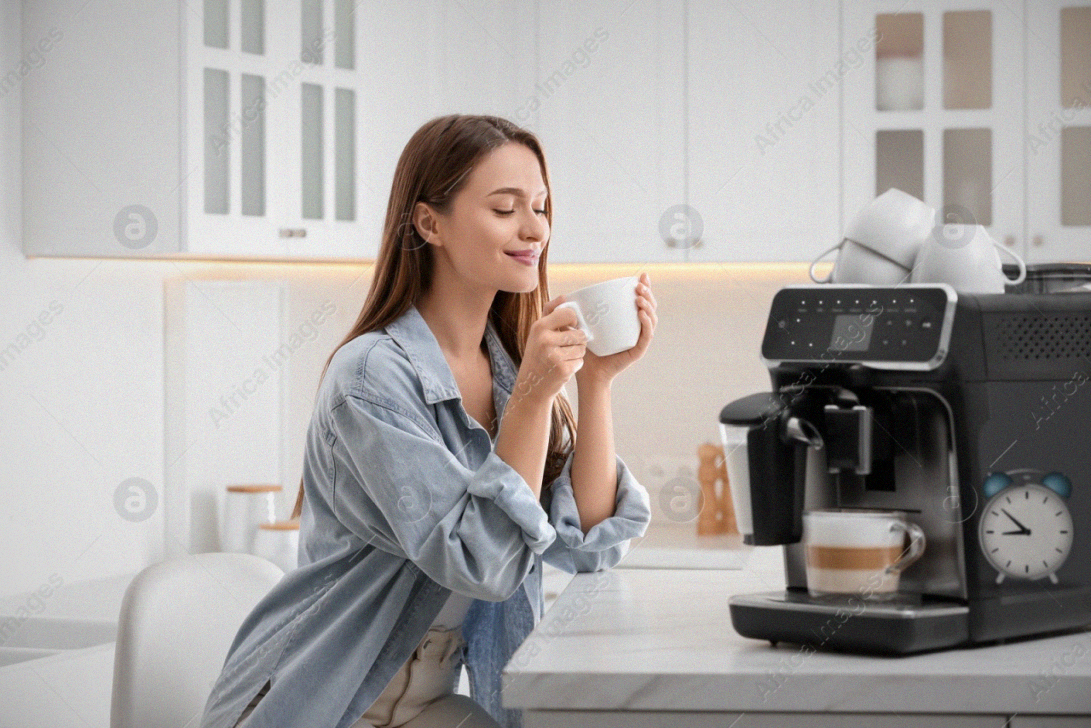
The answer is 8:52
